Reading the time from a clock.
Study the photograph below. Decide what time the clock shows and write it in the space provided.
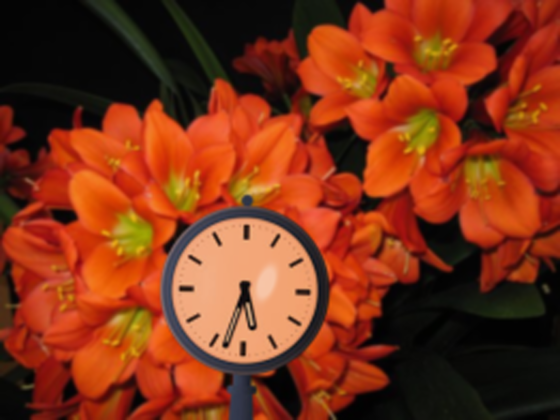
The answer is 5:33
